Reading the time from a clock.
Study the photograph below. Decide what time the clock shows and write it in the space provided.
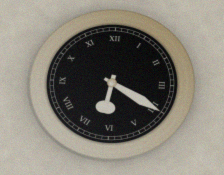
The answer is 6:20
